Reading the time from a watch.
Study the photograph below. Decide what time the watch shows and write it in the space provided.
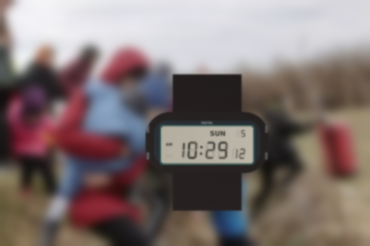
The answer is 10:29:12
